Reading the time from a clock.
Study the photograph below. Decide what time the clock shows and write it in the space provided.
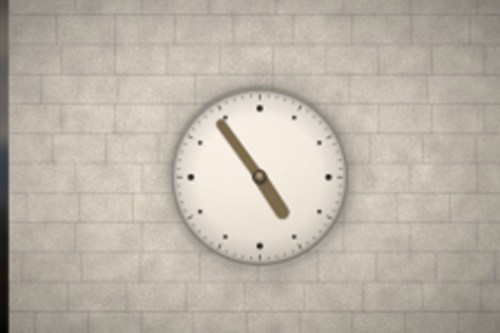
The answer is 4:54
